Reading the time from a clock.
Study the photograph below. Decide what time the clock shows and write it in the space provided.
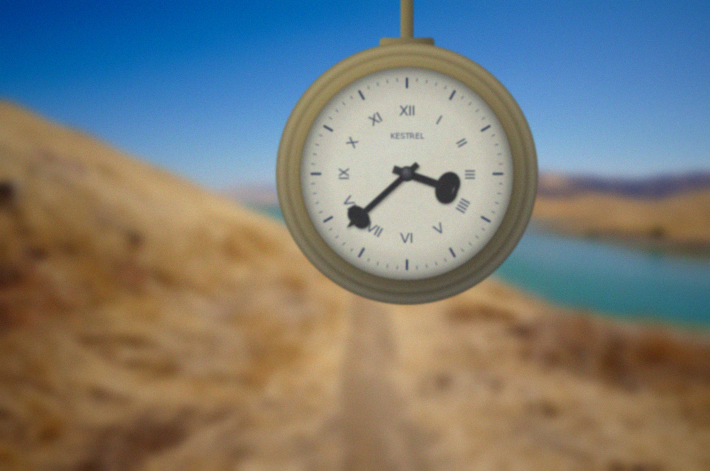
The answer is 3:38
